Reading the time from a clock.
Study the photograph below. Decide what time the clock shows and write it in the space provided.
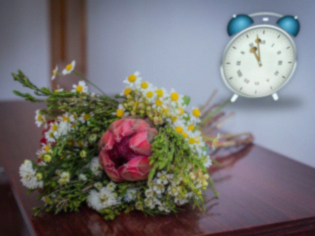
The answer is 10:58
